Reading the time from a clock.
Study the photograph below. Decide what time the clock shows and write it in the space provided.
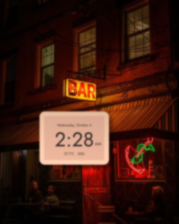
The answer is 2:28
